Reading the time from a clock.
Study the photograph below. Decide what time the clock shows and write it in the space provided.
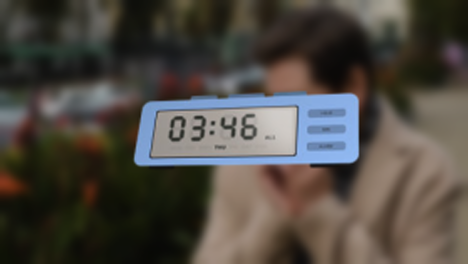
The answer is 3:46
